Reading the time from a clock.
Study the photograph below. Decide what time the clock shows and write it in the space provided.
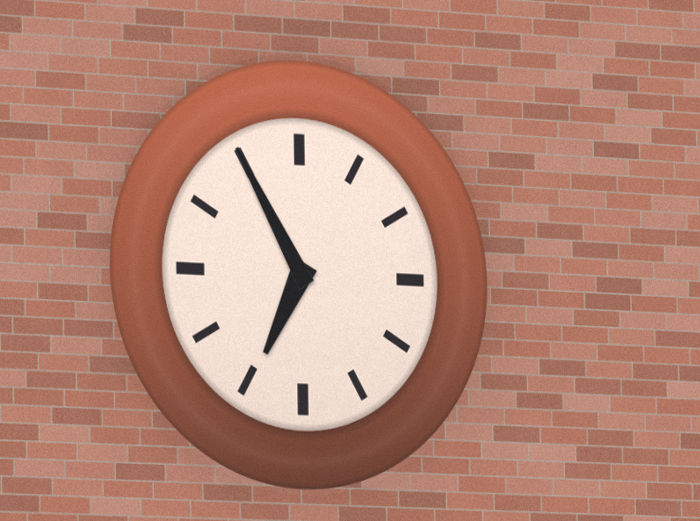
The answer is 6:55
